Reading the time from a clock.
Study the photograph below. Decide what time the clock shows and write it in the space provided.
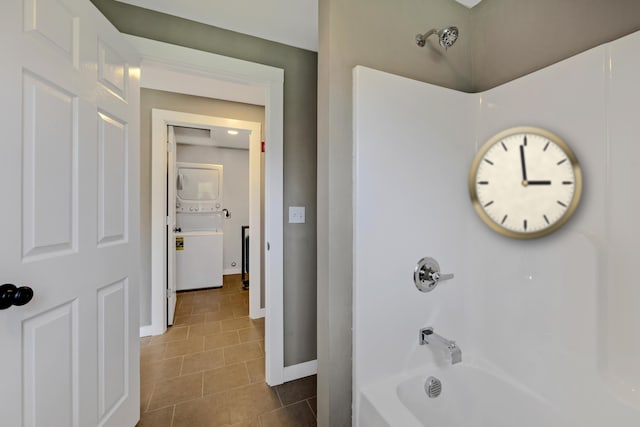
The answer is 2:59
